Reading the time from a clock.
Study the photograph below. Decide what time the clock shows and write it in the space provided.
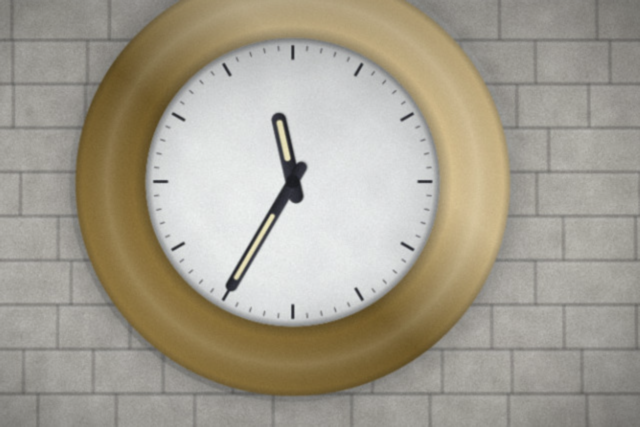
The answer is 11:35
